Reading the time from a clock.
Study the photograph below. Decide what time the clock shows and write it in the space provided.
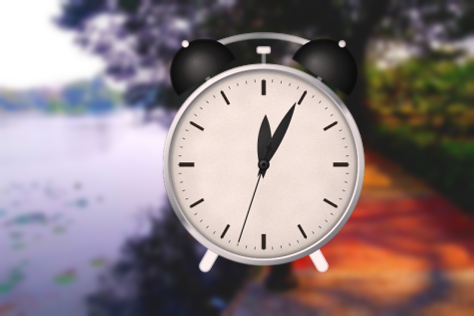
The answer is 12:04:33
